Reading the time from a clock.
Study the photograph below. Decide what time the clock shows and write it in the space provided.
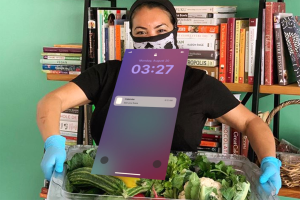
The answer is 3:27
